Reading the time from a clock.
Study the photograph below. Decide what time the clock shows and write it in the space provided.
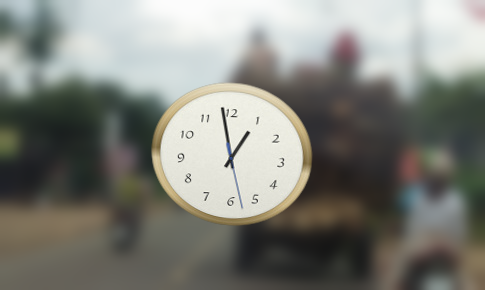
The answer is 12:58:28
